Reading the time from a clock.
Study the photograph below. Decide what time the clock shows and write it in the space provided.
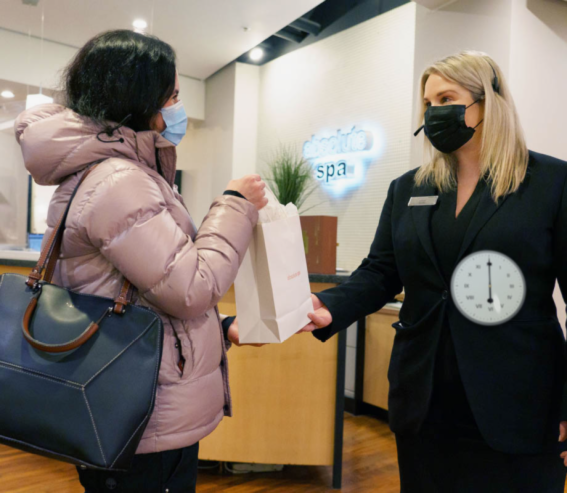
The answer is 6:00
